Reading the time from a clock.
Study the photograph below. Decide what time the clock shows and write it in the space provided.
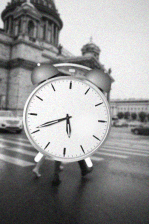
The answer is 5:41
